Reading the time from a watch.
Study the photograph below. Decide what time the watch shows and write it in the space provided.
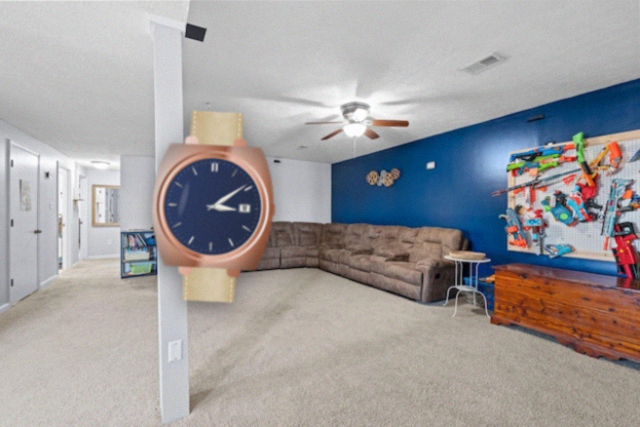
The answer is 3:09
